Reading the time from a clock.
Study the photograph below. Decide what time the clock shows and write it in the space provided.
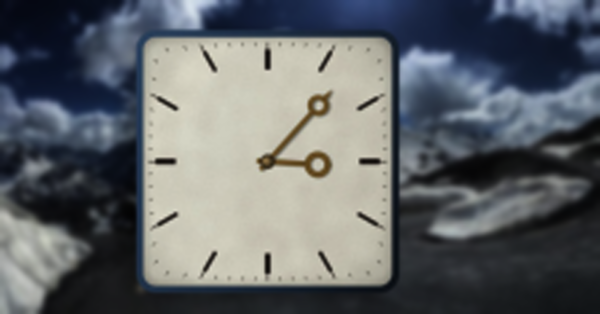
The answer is 3:07
